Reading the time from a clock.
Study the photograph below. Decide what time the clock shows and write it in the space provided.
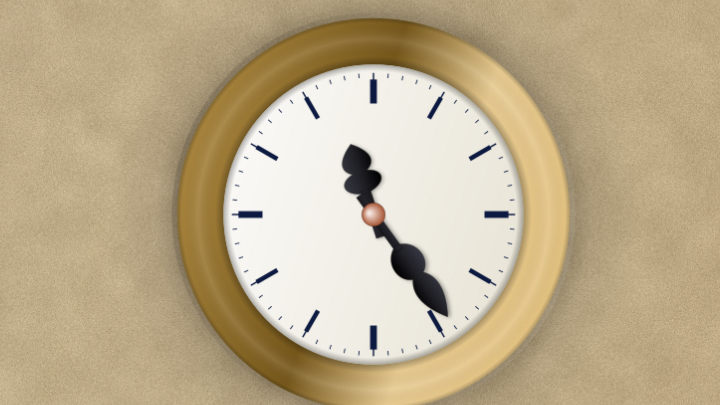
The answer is 11:24
